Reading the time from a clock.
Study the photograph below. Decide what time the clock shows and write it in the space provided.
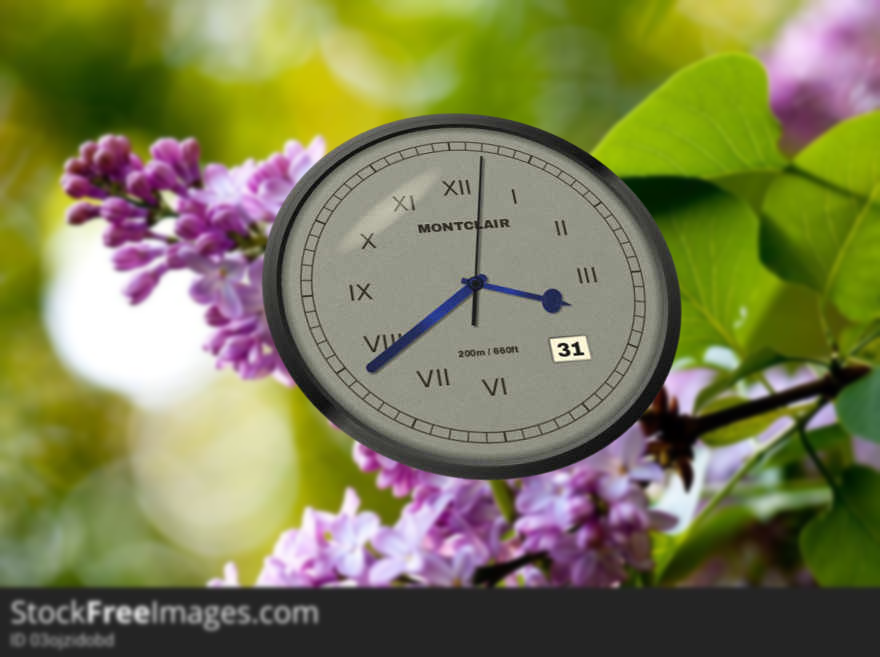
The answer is 3:39:02
